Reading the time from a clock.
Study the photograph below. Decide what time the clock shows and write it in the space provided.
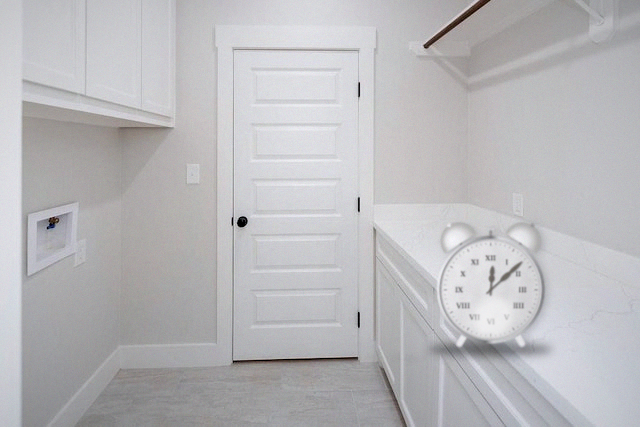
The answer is 12:08
